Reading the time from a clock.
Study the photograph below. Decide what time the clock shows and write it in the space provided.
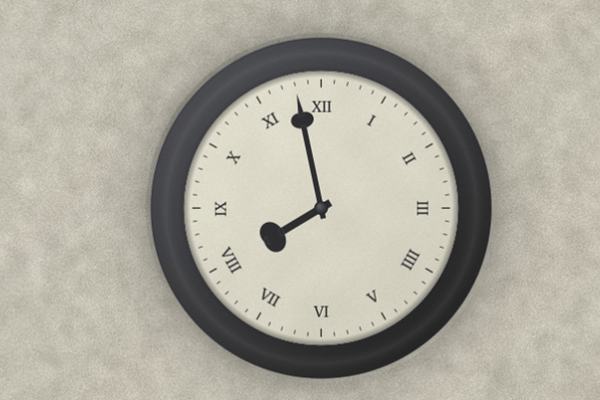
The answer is 7:58
